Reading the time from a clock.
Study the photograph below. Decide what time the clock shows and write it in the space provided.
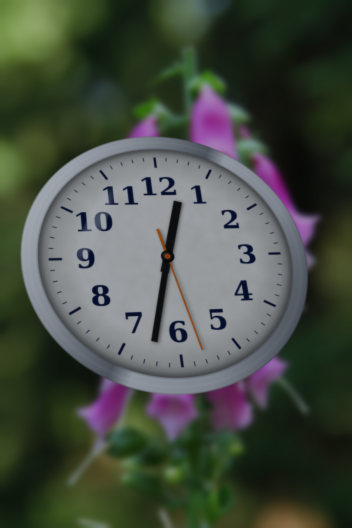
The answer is 12:32:28
